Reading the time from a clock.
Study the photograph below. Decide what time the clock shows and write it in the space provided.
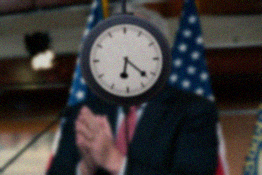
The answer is 6:22
